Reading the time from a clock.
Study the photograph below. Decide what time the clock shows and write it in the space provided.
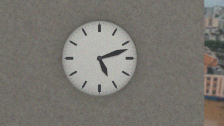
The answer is 5:12
